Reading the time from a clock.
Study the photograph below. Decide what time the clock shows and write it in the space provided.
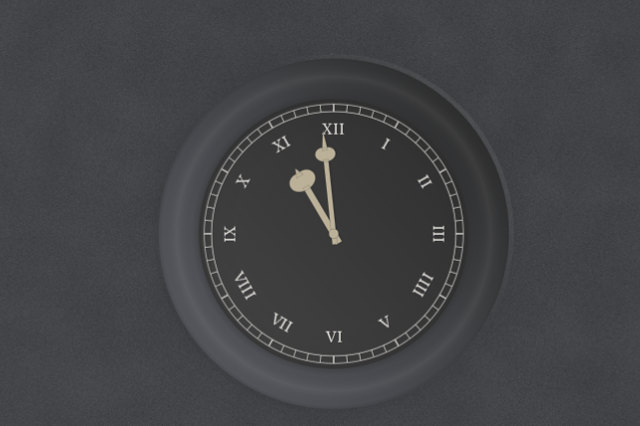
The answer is 10:59
